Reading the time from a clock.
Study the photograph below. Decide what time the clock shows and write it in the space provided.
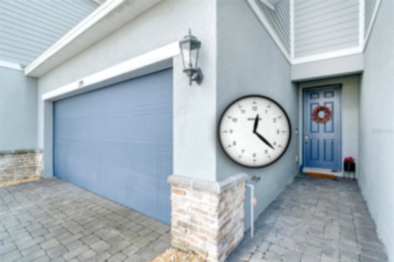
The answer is 12:22
